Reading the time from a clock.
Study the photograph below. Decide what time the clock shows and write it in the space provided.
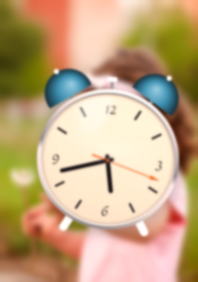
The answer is 5:42:18
